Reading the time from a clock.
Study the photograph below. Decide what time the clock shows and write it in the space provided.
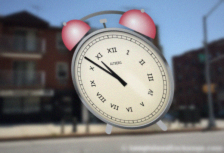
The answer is 10:52
